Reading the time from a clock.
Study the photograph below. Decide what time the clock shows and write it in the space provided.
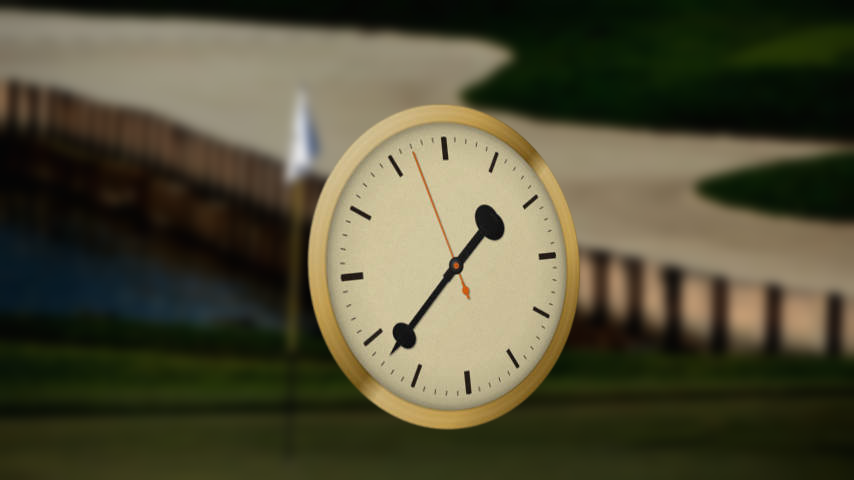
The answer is 1:37:57
